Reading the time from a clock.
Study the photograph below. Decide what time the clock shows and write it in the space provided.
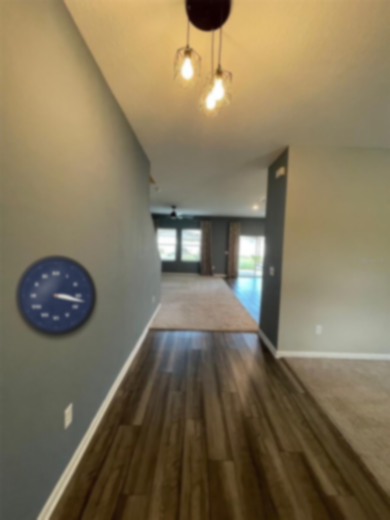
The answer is 3:17
